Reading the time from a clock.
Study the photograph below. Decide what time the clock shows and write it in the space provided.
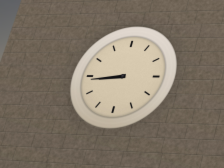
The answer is 8:44
